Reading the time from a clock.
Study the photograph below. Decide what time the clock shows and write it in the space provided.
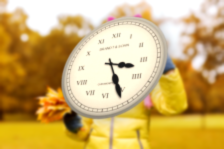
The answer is 3:26
